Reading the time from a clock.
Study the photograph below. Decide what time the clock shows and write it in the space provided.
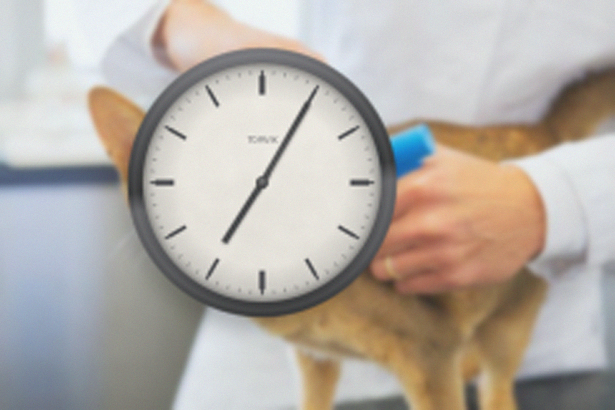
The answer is 7:05
